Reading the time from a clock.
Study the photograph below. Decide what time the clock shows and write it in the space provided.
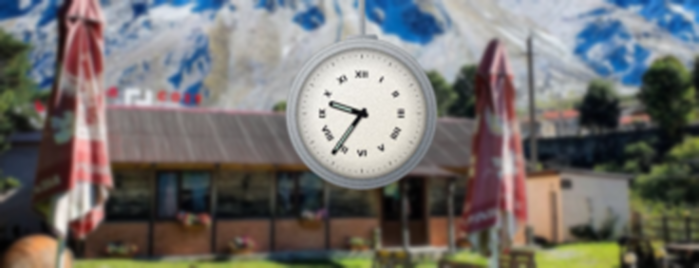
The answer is 9:36
